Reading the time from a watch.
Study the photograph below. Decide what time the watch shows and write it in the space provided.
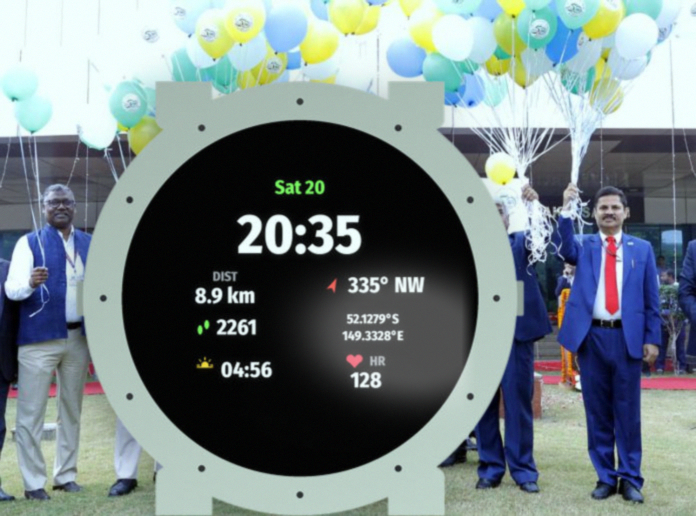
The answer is 20:35
